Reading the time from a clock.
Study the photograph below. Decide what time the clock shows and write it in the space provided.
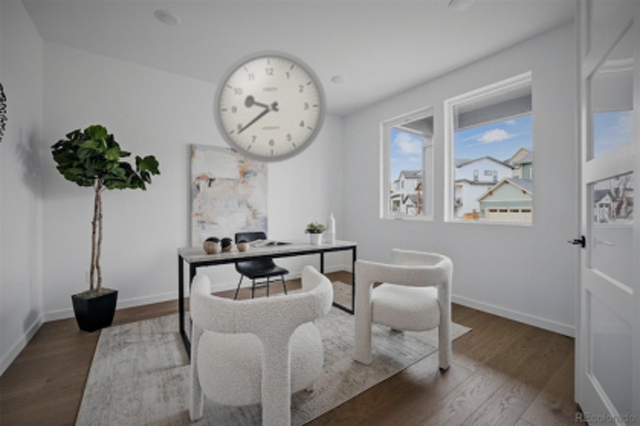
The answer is 9:39
